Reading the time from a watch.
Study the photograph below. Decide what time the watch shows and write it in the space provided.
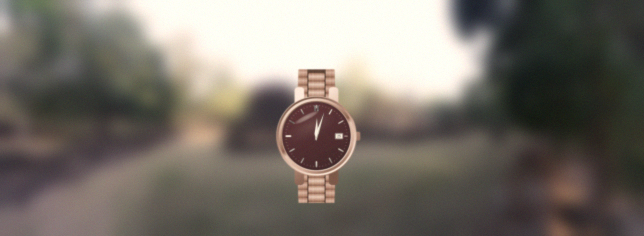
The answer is 12:03
